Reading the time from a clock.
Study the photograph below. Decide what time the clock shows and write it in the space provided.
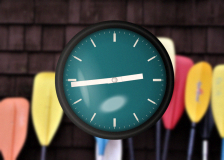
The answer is 2:44
